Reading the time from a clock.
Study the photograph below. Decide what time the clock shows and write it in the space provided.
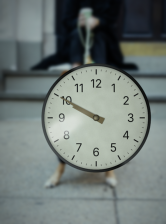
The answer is 9:50
